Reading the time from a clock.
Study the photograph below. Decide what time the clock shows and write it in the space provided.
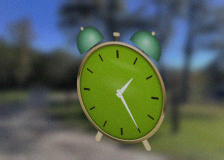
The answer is 1:25
